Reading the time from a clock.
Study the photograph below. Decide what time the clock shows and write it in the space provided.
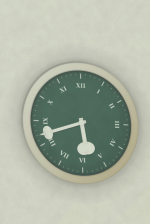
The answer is 5:42
